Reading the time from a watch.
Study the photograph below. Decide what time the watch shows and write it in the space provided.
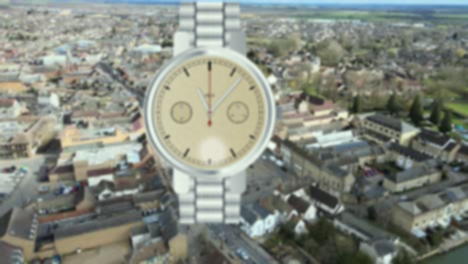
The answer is 11:07
